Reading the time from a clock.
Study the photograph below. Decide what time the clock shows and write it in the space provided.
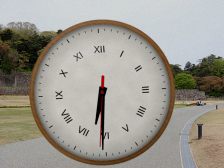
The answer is 6:30:31
